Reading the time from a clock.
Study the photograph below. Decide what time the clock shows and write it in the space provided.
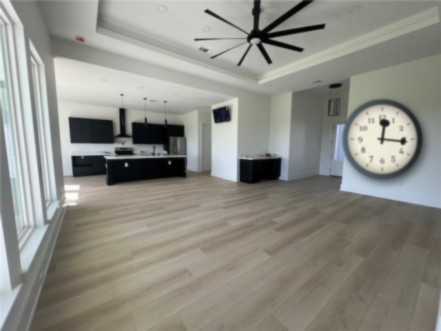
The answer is 12:16
